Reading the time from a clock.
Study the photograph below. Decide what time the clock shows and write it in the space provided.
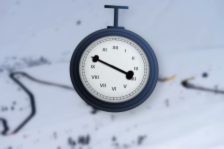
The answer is 3:49
